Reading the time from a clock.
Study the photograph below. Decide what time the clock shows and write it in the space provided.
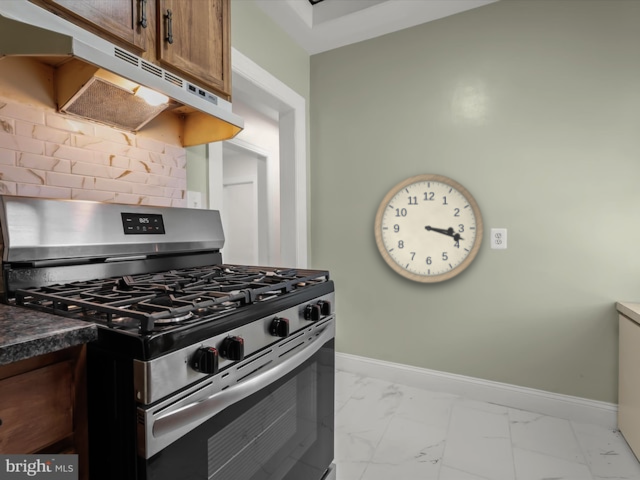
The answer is 3:18
